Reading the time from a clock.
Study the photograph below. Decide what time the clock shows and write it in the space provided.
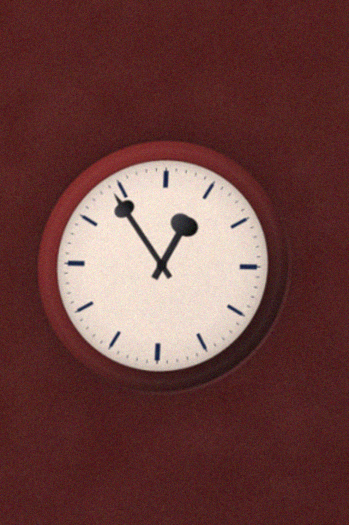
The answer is 12:54
